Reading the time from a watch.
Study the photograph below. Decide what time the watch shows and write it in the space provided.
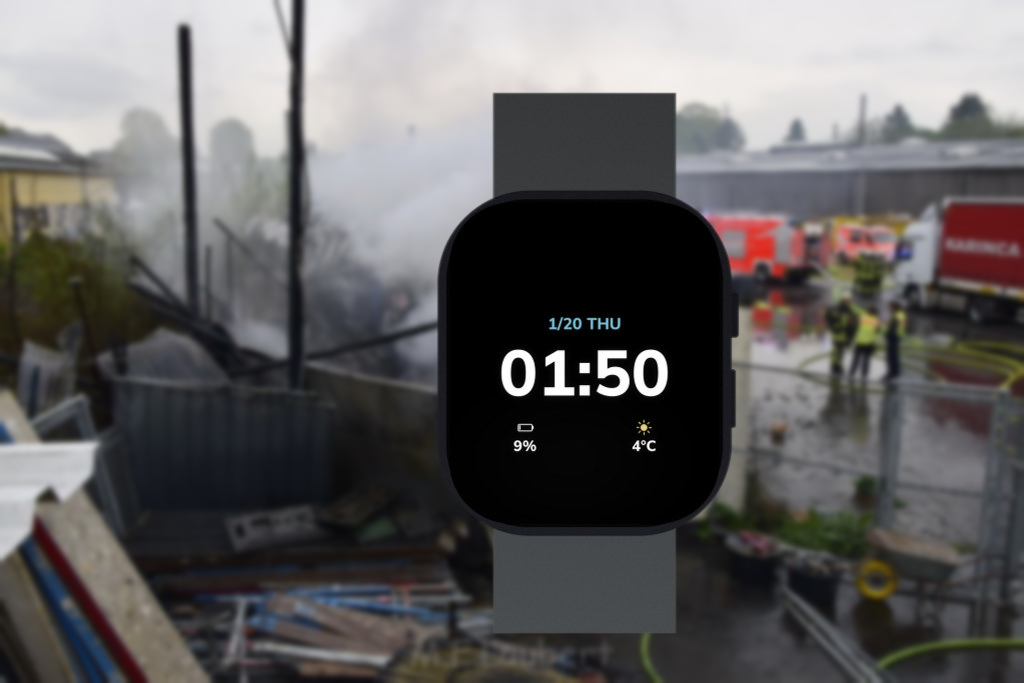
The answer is 1:50
